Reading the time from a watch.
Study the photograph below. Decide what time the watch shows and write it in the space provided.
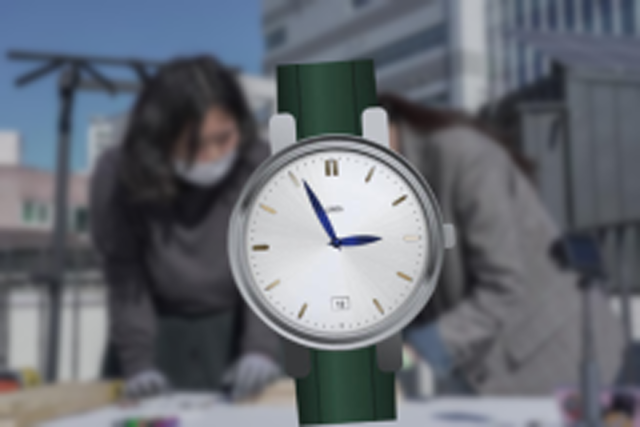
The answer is 2:56
